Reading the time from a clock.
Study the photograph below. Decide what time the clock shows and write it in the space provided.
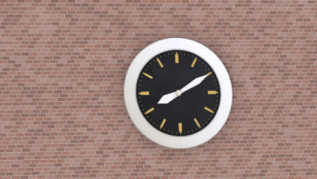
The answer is 8:10
